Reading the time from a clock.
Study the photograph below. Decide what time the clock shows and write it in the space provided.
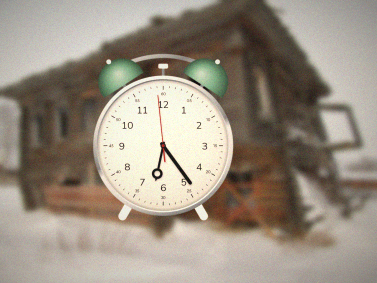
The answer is 6:23:59
